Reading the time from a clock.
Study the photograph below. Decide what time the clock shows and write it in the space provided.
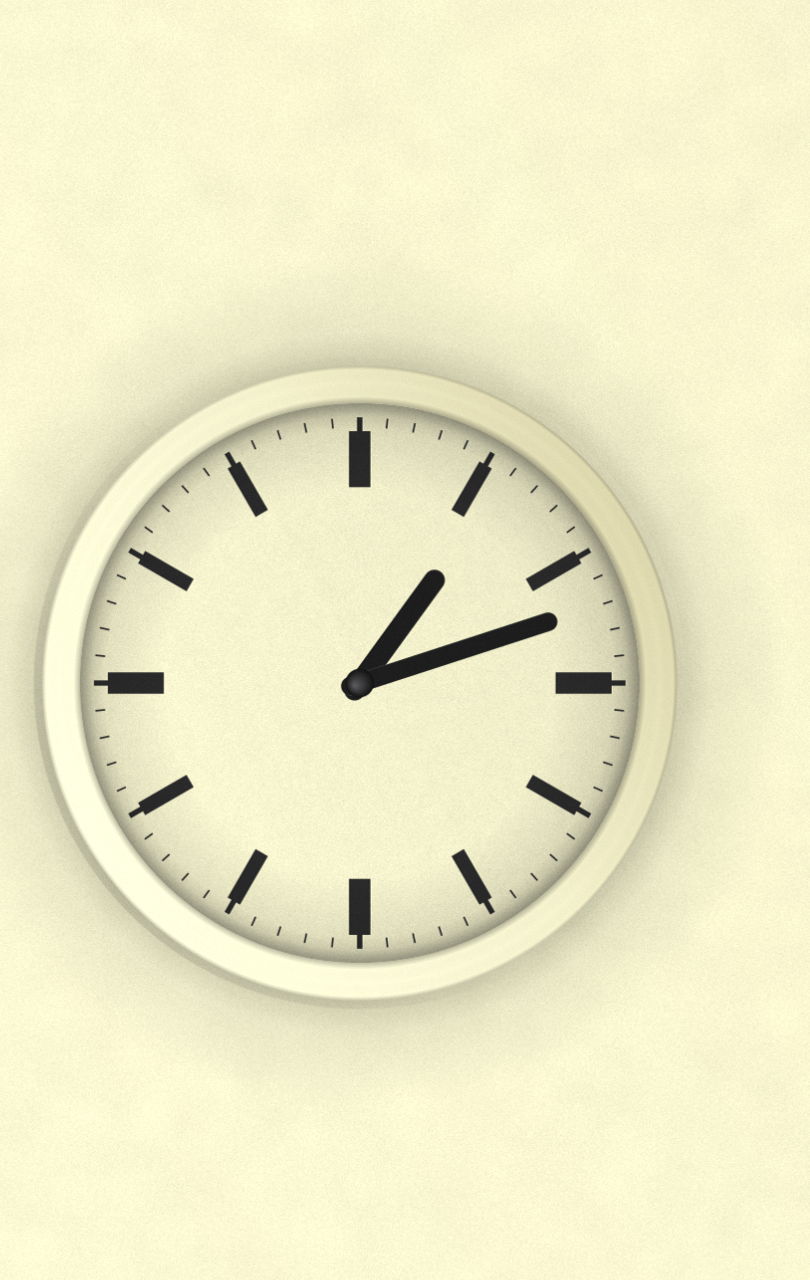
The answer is 1:12
